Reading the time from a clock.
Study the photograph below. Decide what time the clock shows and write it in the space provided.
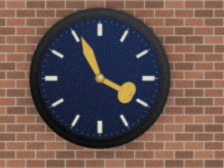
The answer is 3:56
